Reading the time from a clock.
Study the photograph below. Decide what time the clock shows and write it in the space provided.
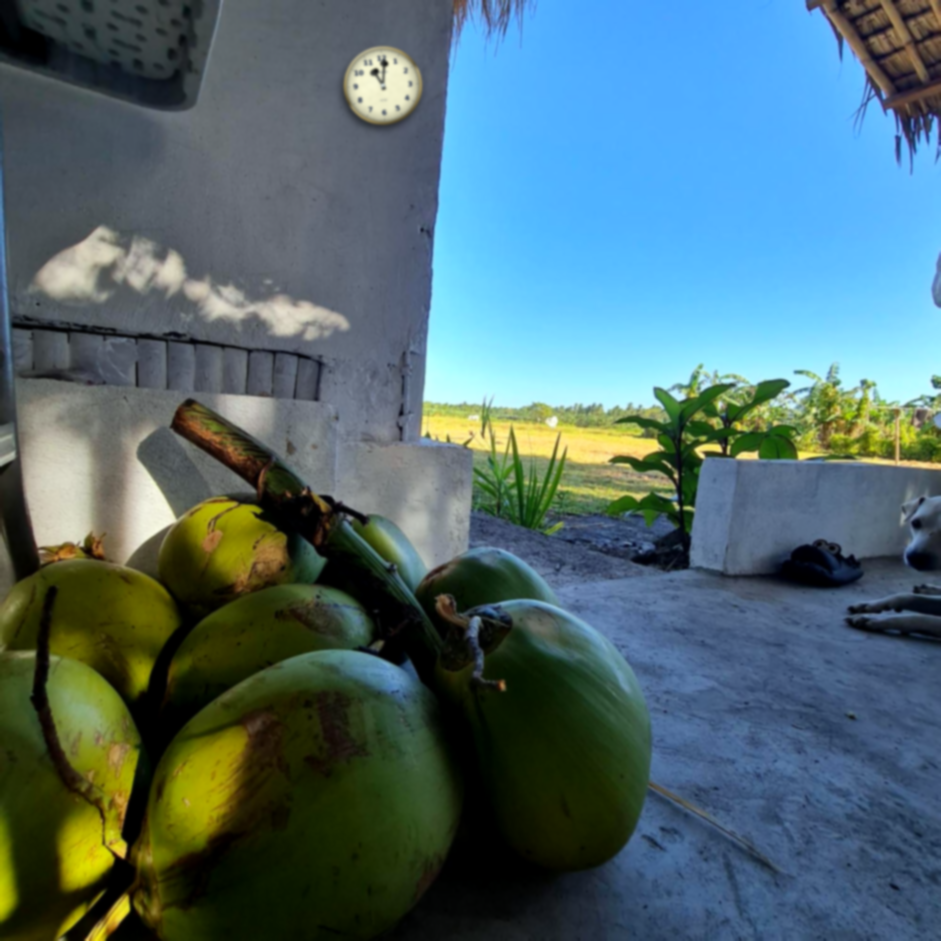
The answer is 11:01
